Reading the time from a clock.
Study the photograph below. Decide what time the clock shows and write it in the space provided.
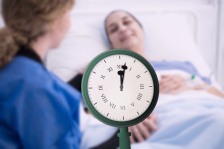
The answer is 12:02
